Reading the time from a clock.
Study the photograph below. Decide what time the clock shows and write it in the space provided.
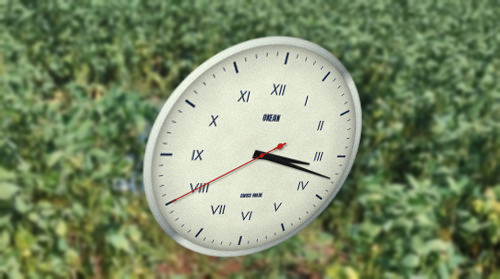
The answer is 3:17:40
